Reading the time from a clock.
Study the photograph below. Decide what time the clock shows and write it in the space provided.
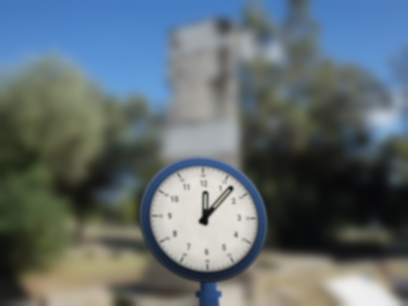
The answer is 12:07
